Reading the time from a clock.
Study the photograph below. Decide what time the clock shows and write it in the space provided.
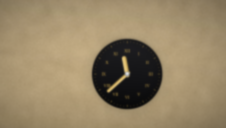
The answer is 11:38
